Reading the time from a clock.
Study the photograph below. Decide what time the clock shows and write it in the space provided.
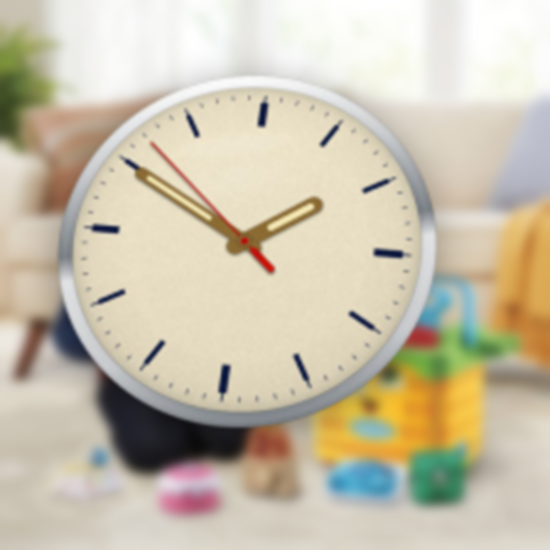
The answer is 1:49:52
